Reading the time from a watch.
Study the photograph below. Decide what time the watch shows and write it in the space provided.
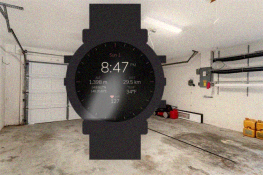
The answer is 8:47
